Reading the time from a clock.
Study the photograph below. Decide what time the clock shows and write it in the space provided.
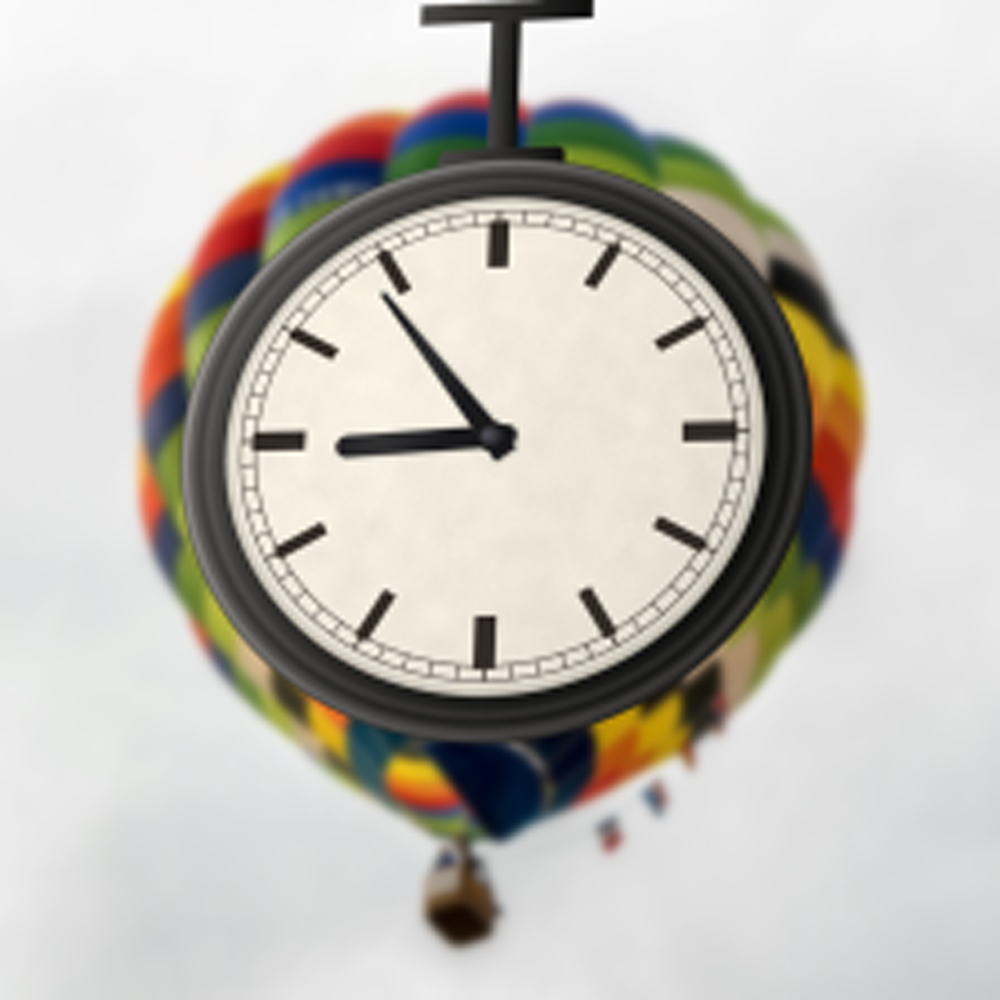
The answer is 8:54
